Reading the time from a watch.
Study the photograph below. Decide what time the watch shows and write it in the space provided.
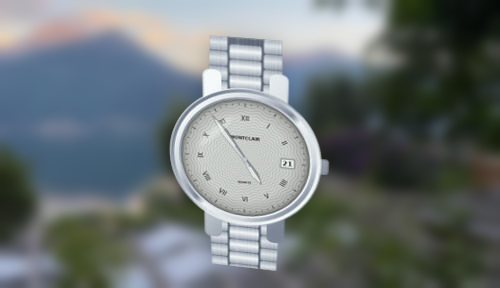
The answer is 4:54
